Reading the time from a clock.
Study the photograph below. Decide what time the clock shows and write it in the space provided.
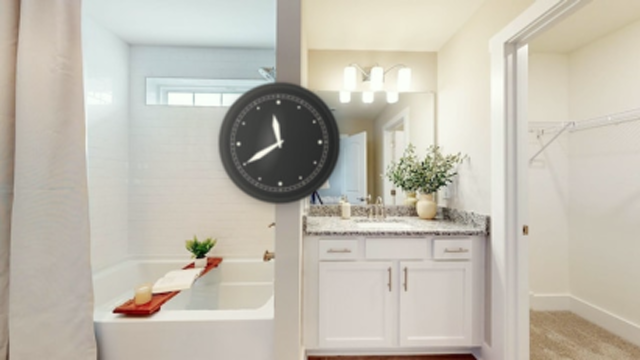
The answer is 11:40
